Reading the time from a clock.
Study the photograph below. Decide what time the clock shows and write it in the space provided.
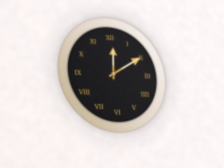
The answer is 12:10
